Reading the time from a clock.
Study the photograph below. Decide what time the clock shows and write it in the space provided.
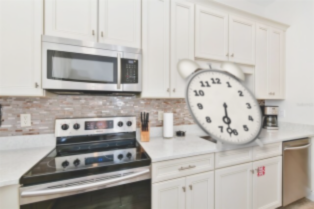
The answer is 6:32
